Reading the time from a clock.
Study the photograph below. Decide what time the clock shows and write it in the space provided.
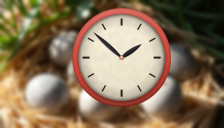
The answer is 1:52
